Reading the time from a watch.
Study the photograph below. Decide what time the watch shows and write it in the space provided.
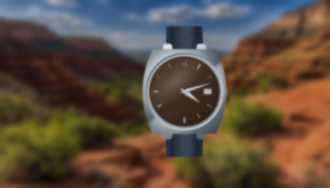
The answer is 4:12
